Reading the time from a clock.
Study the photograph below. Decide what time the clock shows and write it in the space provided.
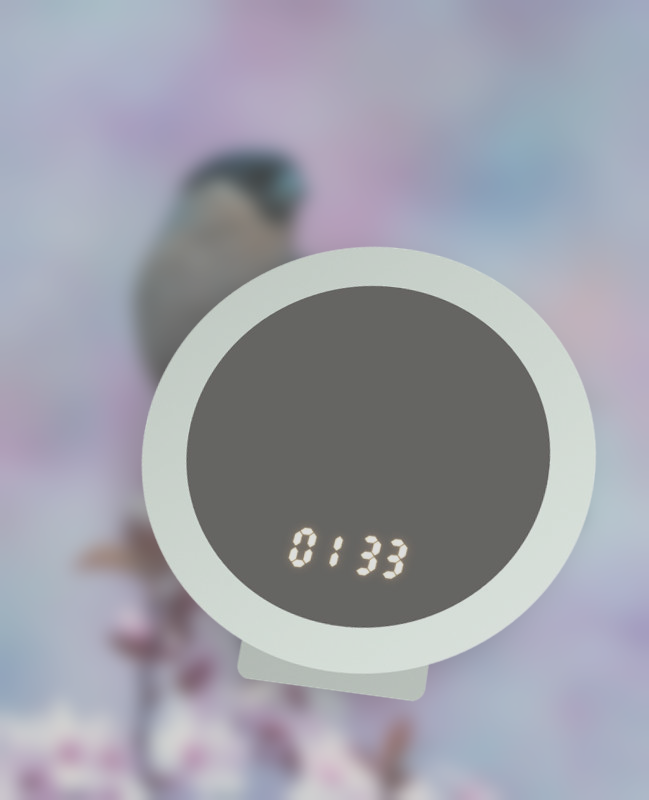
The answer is 1:33
